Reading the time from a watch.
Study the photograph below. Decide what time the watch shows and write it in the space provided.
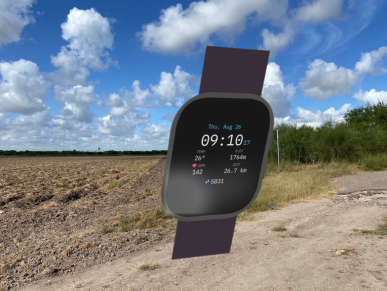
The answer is 9:10
